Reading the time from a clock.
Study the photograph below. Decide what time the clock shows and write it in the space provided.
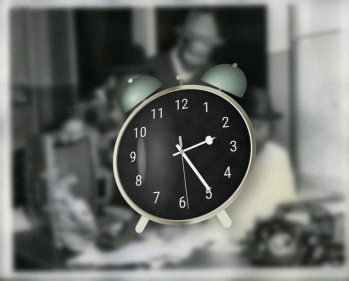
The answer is 2:24:29
